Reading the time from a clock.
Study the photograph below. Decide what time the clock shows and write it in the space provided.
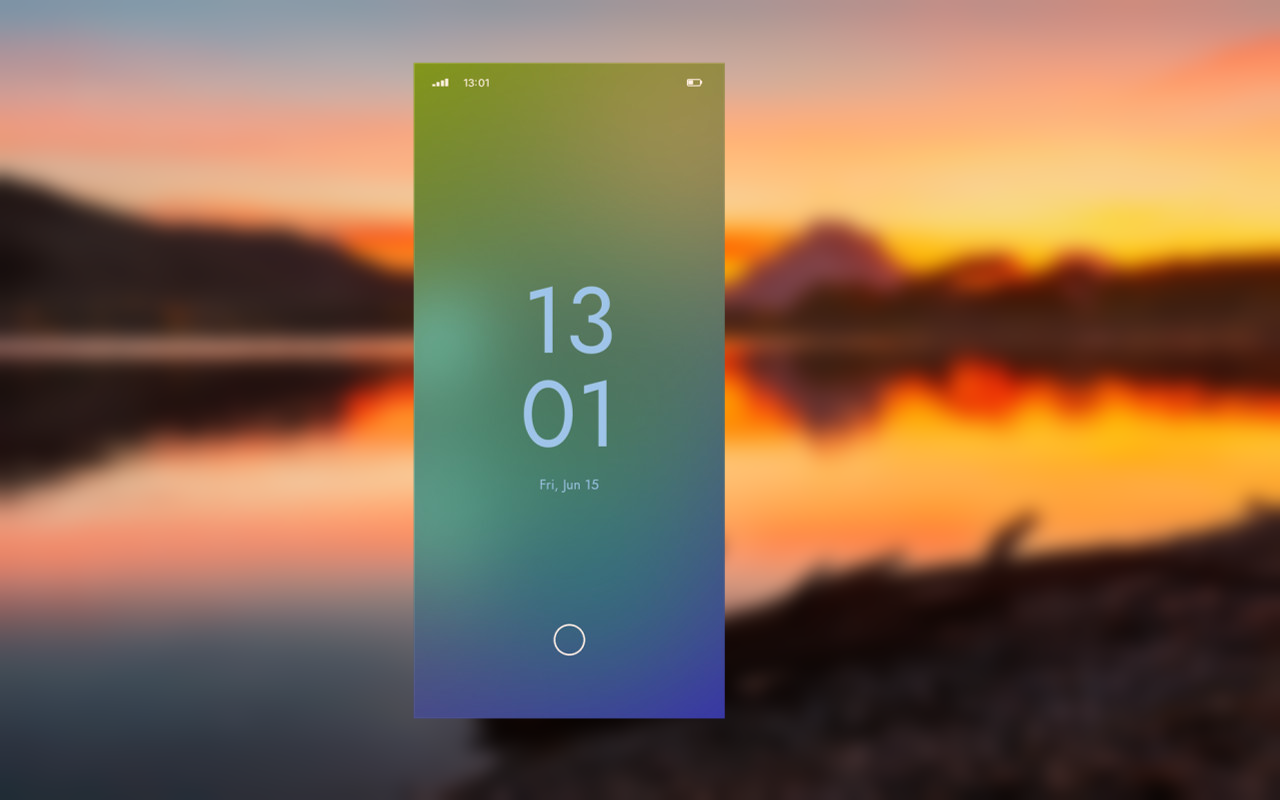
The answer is 13:01
